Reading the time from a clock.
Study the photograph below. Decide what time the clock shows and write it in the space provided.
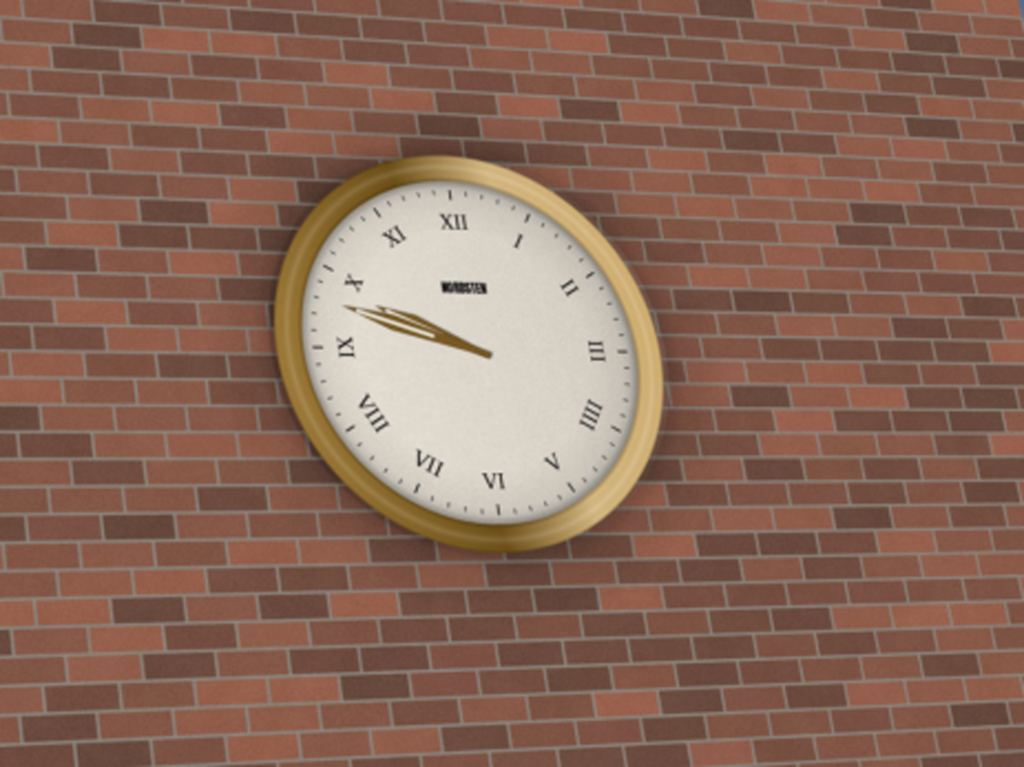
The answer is 9:48
